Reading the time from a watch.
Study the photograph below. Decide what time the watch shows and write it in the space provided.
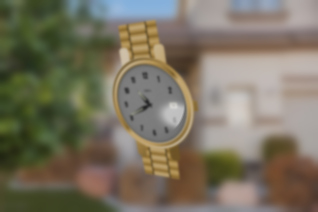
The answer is 10:41
